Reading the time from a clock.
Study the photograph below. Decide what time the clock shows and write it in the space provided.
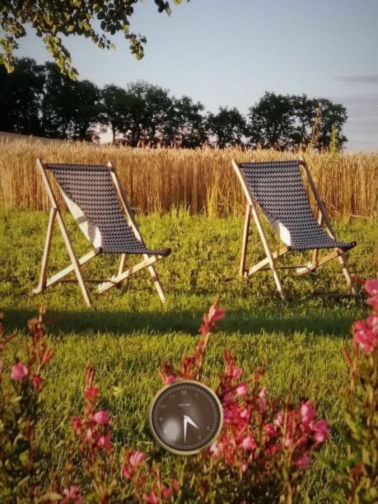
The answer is 4:31
